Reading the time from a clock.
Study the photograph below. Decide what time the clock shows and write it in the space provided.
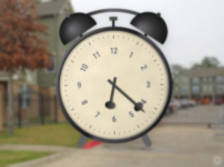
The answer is 6:22
